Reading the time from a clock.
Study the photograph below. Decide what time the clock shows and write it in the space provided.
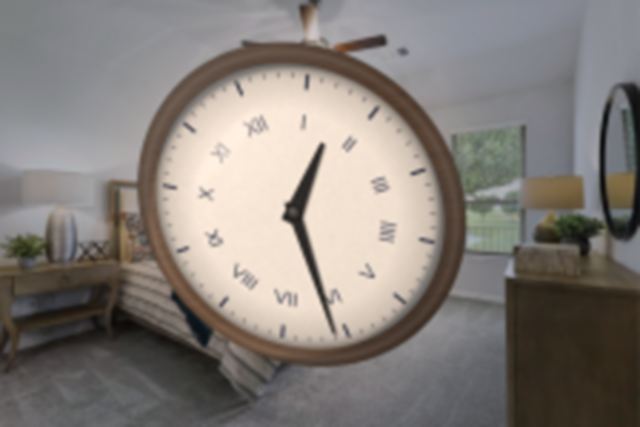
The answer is 1:31
